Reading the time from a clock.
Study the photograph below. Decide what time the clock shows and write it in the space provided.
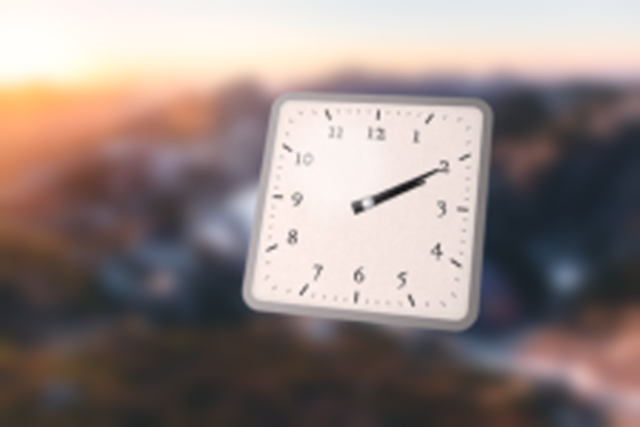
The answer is 2:10
